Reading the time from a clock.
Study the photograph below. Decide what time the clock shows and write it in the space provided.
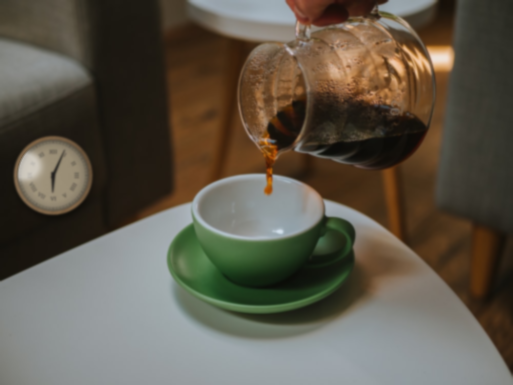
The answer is 6:04
